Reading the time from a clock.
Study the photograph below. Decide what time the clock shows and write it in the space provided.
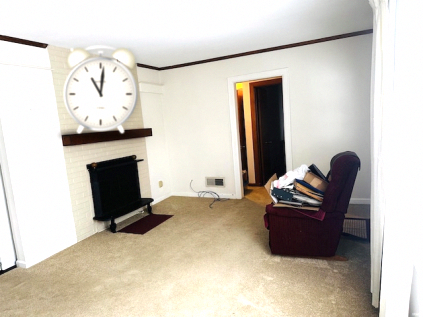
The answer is 11:01
